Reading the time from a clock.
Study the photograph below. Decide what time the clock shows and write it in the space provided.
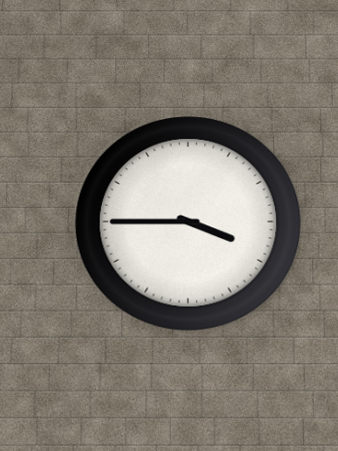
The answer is 3:45
